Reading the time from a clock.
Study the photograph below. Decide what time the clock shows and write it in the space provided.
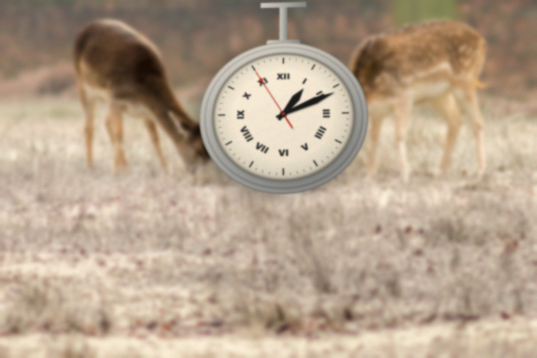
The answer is 1:10:55
